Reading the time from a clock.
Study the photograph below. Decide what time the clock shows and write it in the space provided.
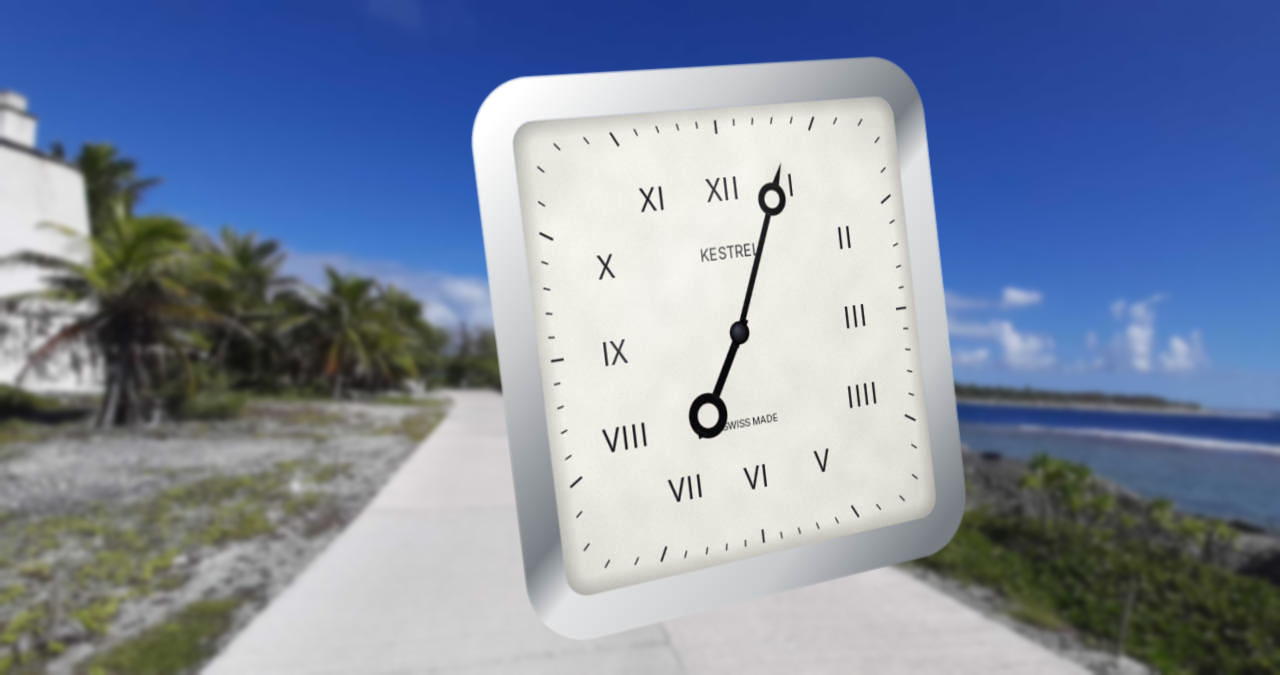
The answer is 7:04
